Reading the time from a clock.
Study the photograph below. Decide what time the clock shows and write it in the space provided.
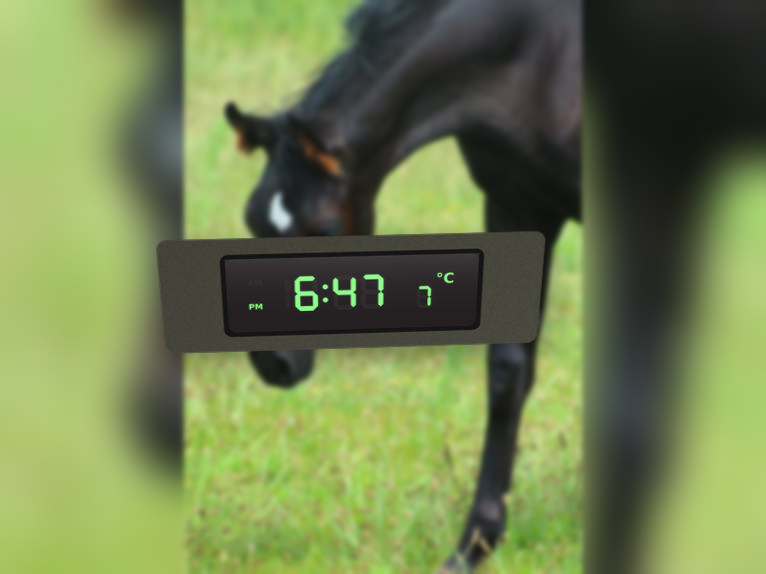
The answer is 6:47
